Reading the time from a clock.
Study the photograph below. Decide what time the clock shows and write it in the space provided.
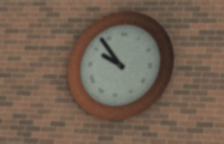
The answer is 9:53
